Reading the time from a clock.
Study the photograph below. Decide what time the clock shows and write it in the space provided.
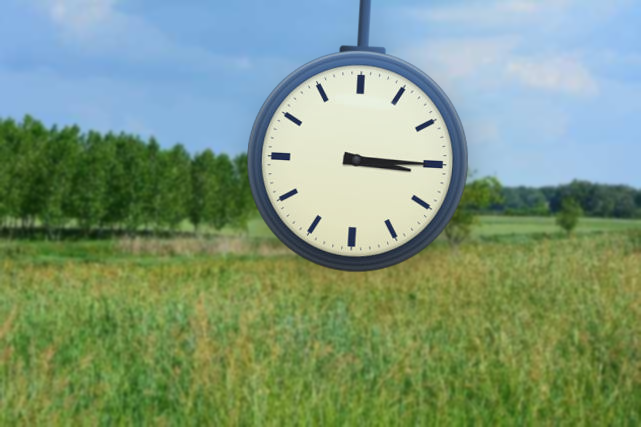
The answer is 3:15
